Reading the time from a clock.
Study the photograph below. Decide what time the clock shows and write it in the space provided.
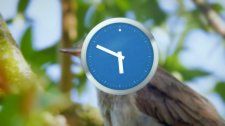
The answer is 5:49
